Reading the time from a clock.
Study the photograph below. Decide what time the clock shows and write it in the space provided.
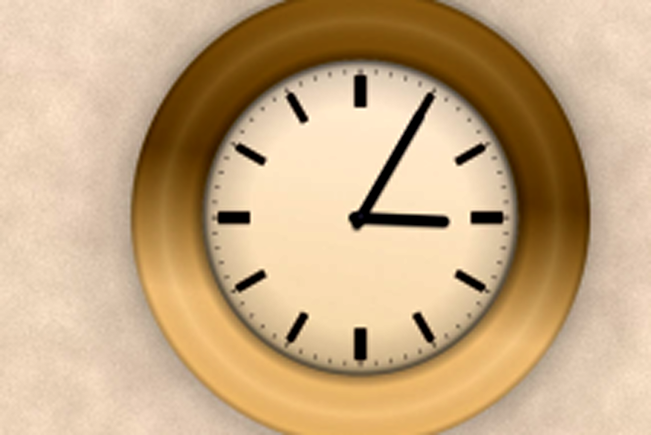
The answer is 3:05
